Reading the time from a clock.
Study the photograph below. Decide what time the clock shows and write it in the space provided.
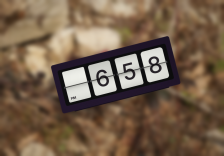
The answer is 6:58
